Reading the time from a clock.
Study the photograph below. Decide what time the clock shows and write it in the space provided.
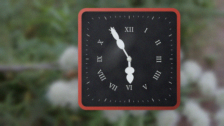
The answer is 5:55
